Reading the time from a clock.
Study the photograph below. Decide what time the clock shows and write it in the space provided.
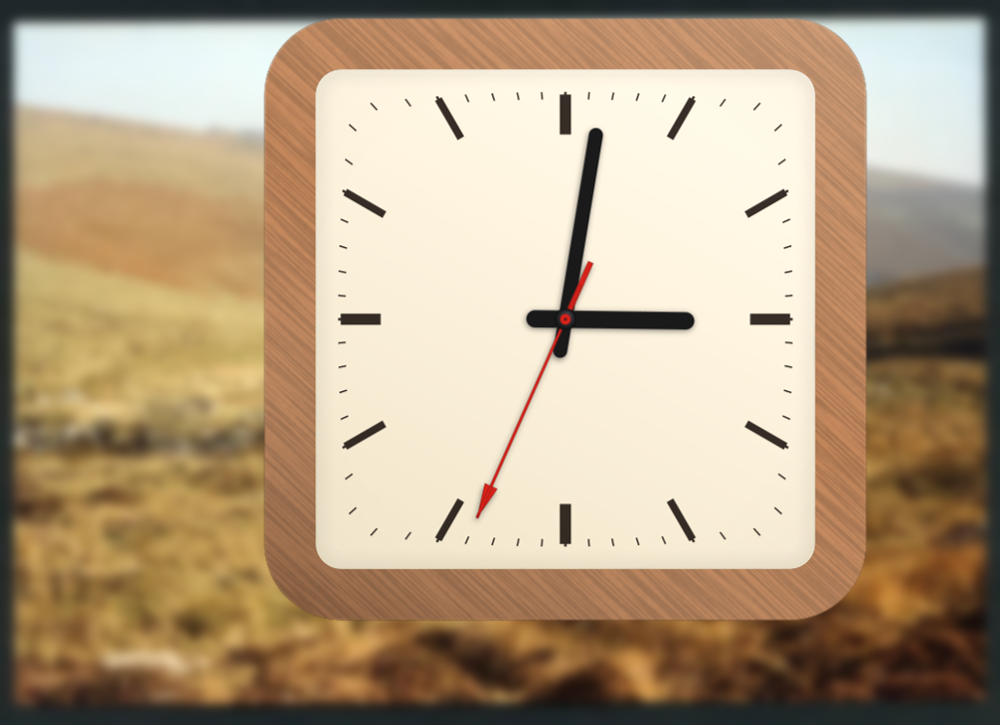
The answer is 3:01:34
